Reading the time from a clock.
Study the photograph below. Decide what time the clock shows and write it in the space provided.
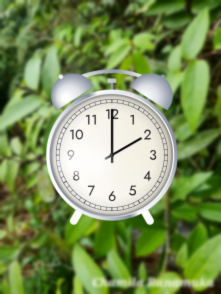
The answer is 2:00
